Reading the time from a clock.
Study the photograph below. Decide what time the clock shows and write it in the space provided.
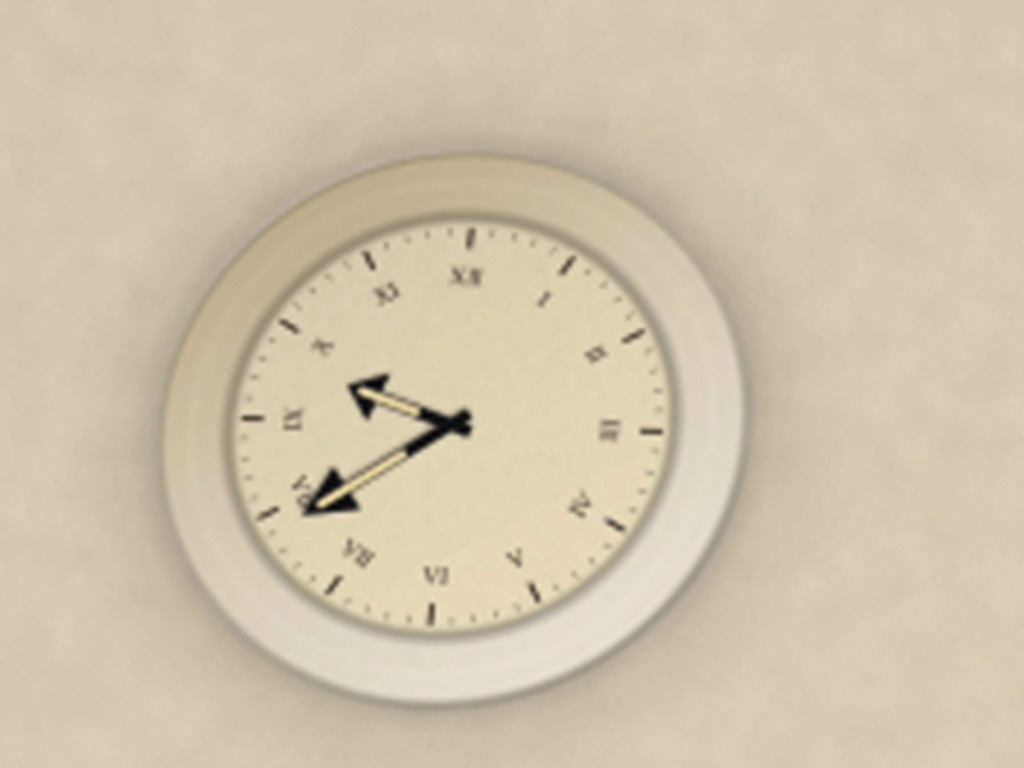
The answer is 9:39
